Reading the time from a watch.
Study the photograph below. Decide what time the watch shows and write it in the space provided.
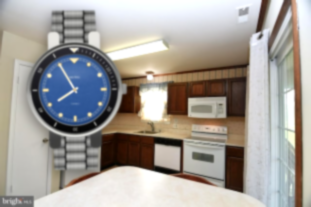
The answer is 7:55
